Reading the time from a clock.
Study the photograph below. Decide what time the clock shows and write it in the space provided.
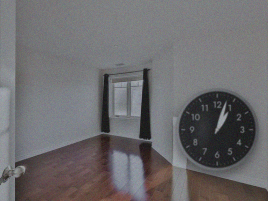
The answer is 1:03
